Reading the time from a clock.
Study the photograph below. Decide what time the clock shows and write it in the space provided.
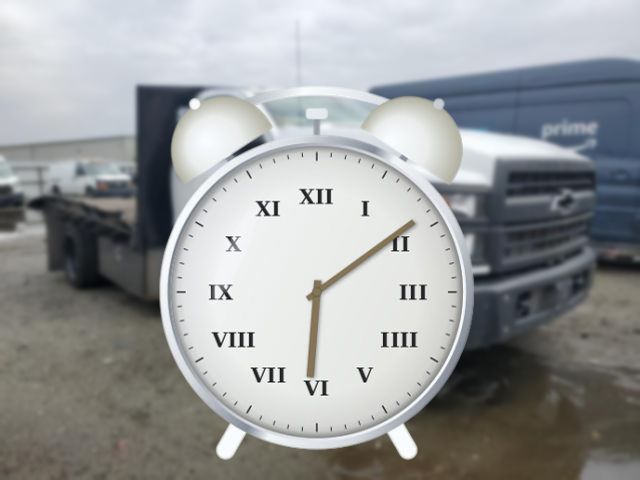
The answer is 6:09
